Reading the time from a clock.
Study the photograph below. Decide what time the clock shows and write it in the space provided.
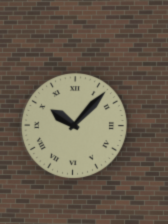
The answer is 10:07
